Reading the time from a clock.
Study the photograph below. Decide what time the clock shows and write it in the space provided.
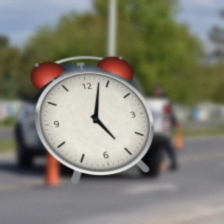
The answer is 5:03
